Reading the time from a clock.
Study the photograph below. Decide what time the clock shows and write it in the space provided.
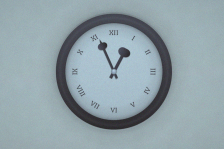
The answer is 12:56
